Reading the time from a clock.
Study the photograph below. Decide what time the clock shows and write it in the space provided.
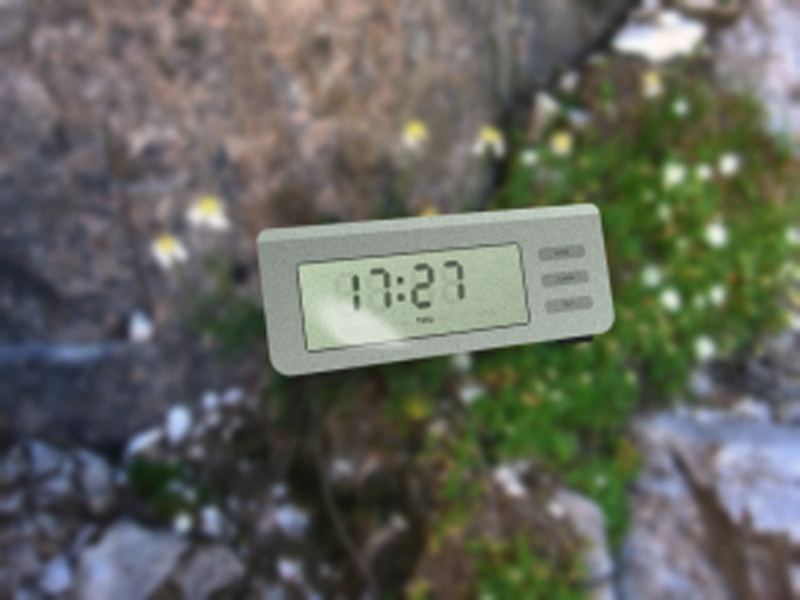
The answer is 17:27
